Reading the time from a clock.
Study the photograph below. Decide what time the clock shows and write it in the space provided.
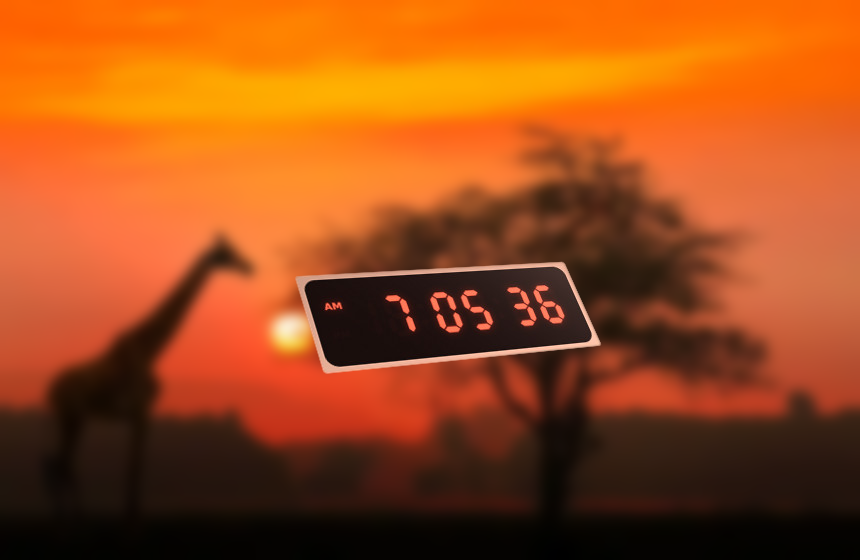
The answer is 7:05:36
